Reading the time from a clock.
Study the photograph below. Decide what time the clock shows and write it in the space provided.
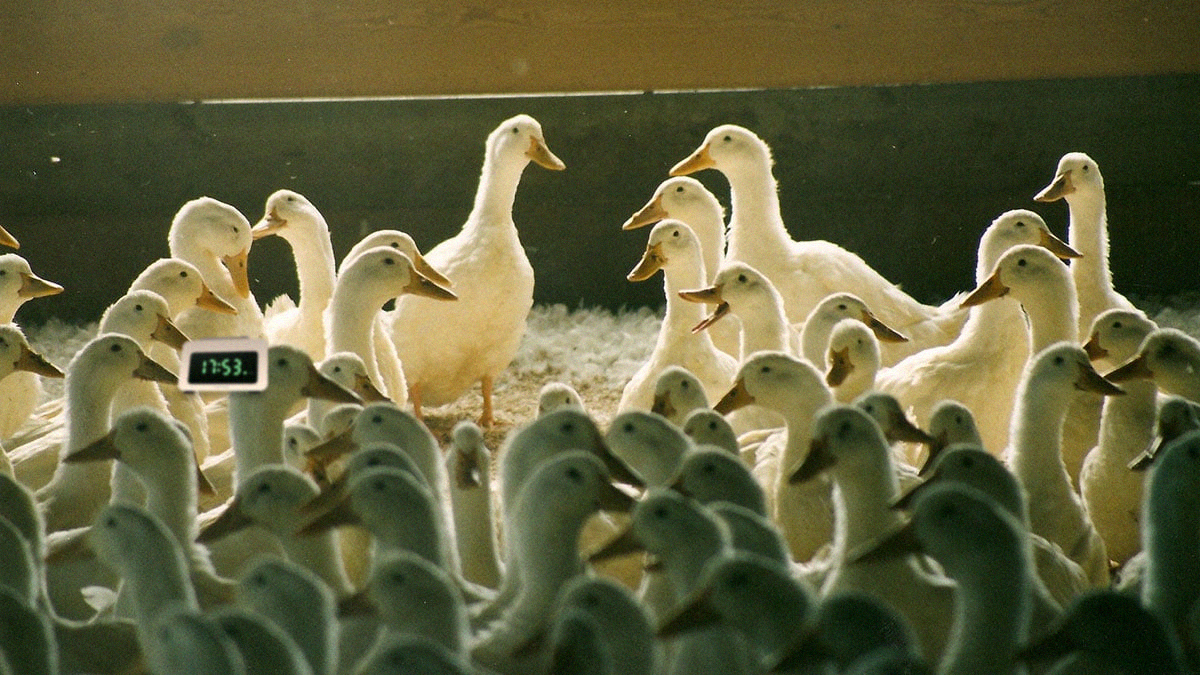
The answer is 17:53
